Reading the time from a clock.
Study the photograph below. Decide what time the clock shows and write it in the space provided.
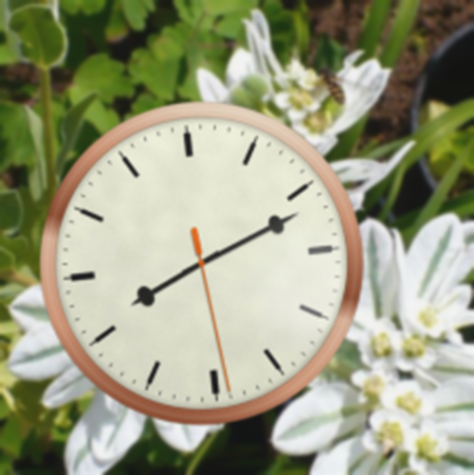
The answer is 8:11:29
